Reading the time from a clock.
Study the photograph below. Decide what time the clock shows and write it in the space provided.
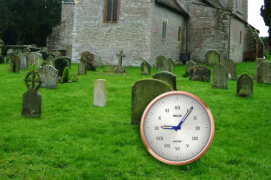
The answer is 9:06
